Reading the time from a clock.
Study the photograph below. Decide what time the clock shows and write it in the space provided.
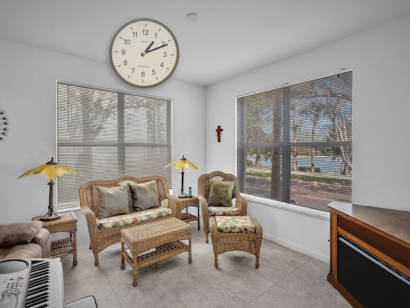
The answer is 1:11
